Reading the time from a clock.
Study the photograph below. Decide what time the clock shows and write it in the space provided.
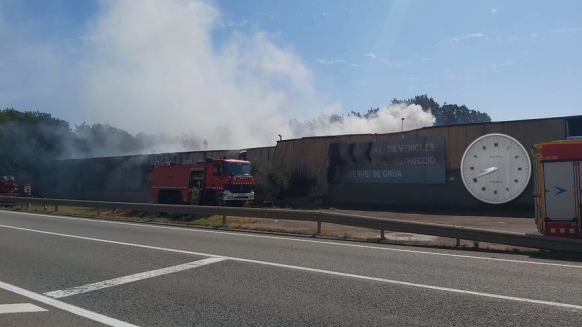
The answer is 8:41
